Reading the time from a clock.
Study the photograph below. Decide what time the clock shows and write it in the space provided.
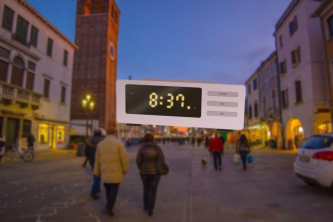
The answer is 8:37
